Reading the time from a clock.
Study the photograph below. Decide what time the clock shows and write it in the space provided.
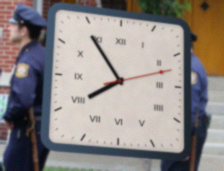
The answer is 7:54:12
